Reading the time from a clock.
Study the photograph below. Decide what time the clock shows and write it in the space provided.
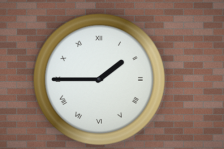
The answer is 1:45
